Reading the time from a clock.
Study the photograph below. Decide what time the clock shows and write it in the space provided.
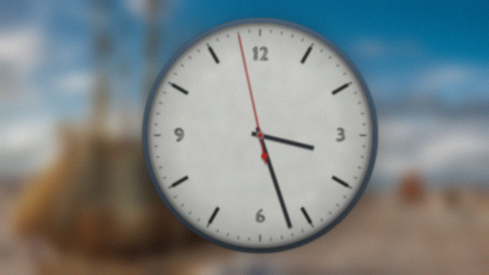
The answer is 3:26:58
